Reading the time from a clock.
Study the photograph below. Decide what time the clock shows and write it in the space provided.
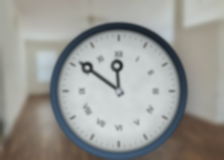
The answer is 11:51
